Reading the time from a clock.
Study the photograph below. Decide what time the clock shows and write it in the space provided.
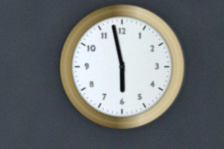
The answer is 5:58
